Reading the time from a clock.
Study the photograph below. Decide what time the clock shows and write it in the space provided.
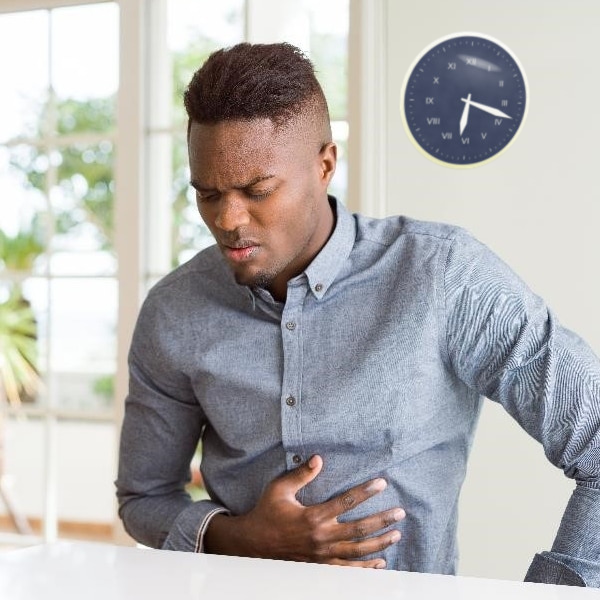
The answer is 6:18
